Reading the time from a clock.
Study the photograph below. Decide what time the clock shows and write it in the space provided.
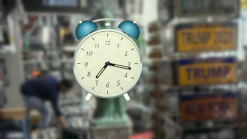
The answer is 7:17
